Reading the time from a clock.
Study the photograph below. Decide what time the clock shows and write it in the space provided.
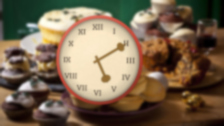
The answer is 5:10
